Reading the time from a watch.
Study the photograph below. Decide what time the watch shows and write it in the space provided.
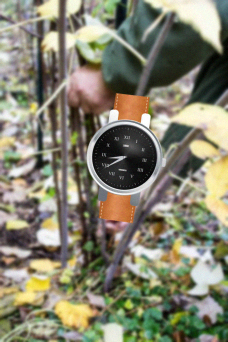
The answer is 8:39
